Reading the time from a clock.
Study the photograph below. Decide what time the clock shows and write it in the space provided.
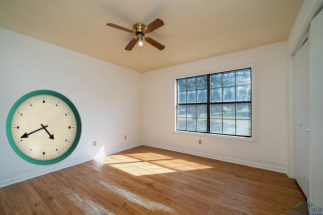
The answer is 4:41
